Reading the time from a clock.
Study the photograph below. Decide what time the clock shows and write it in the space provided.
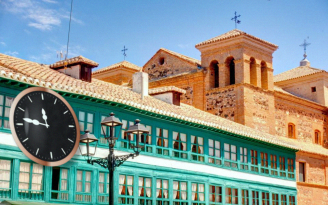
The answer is 11:47
